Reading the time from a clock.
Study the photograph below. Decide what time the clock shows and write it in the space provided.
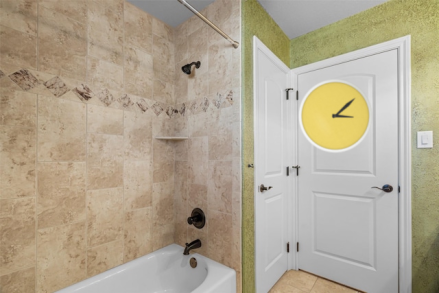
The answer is 3:08
